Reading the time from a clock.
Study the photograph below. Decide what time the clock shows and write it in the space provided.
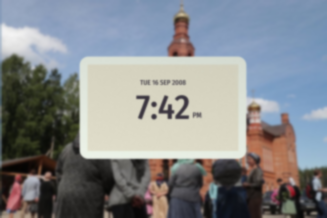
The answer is 7:42
